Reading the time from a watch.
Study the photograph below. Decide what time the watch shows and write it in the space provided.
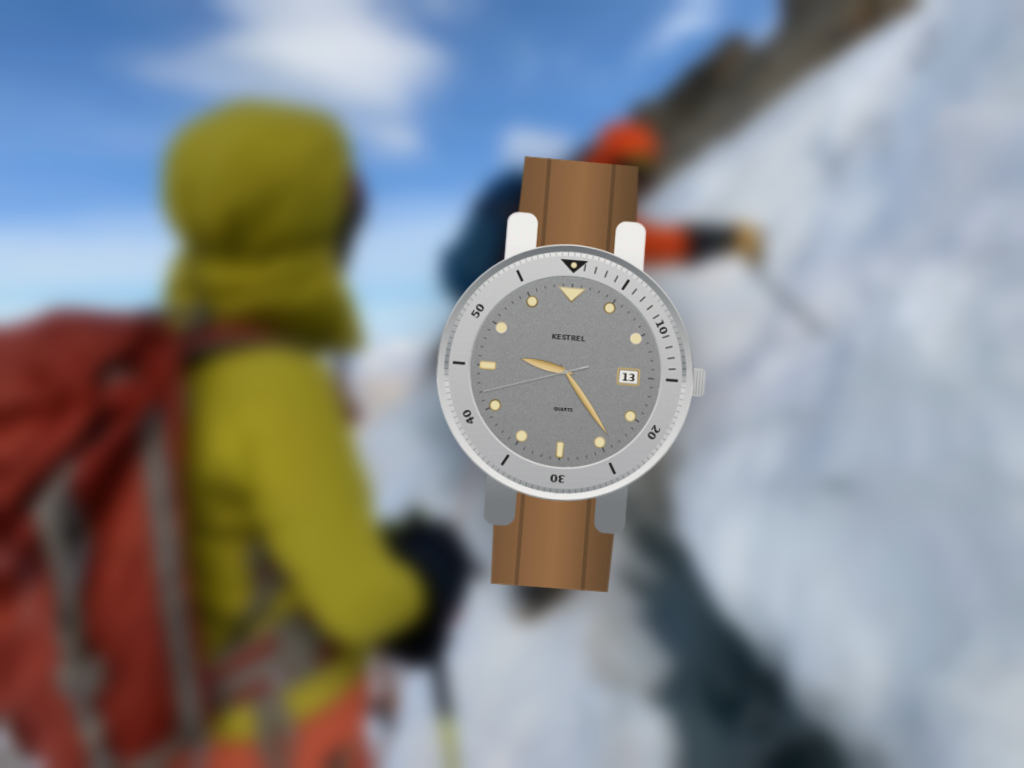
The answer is 9:23:42
